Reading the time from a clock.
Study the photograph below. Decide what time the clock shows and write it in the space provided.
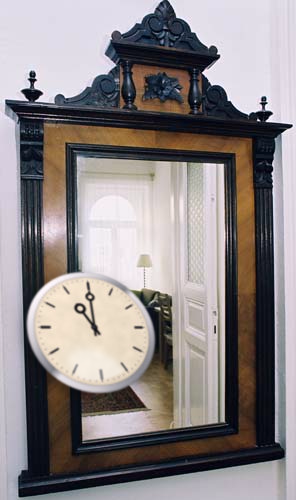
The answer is 11:00
